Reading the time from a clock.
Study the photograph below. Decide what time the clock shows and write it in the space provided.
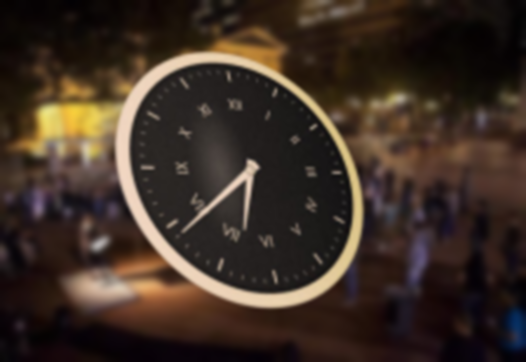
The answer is 6:39
